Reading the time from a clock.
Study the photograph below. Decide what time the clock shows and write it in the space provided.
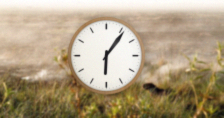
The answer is 6:06
